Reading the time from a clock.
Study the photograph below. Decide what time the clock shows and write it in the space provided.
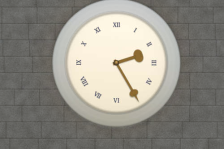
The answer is 2:25
